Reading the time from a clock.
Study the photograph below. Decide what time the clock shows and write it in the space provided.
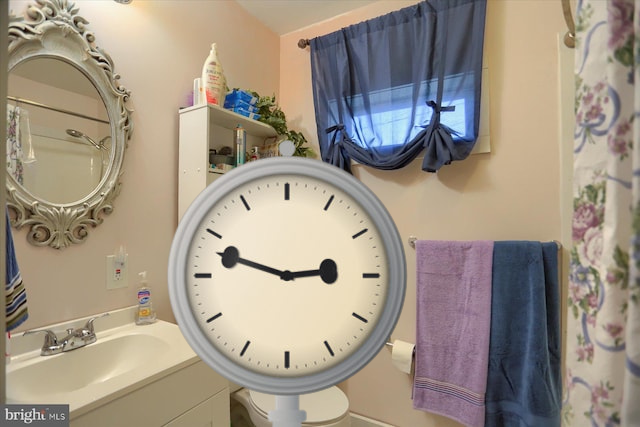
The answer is 2:48
